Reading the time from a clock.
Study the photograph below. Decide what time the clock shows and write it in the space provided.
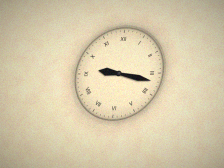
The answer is 9:17
